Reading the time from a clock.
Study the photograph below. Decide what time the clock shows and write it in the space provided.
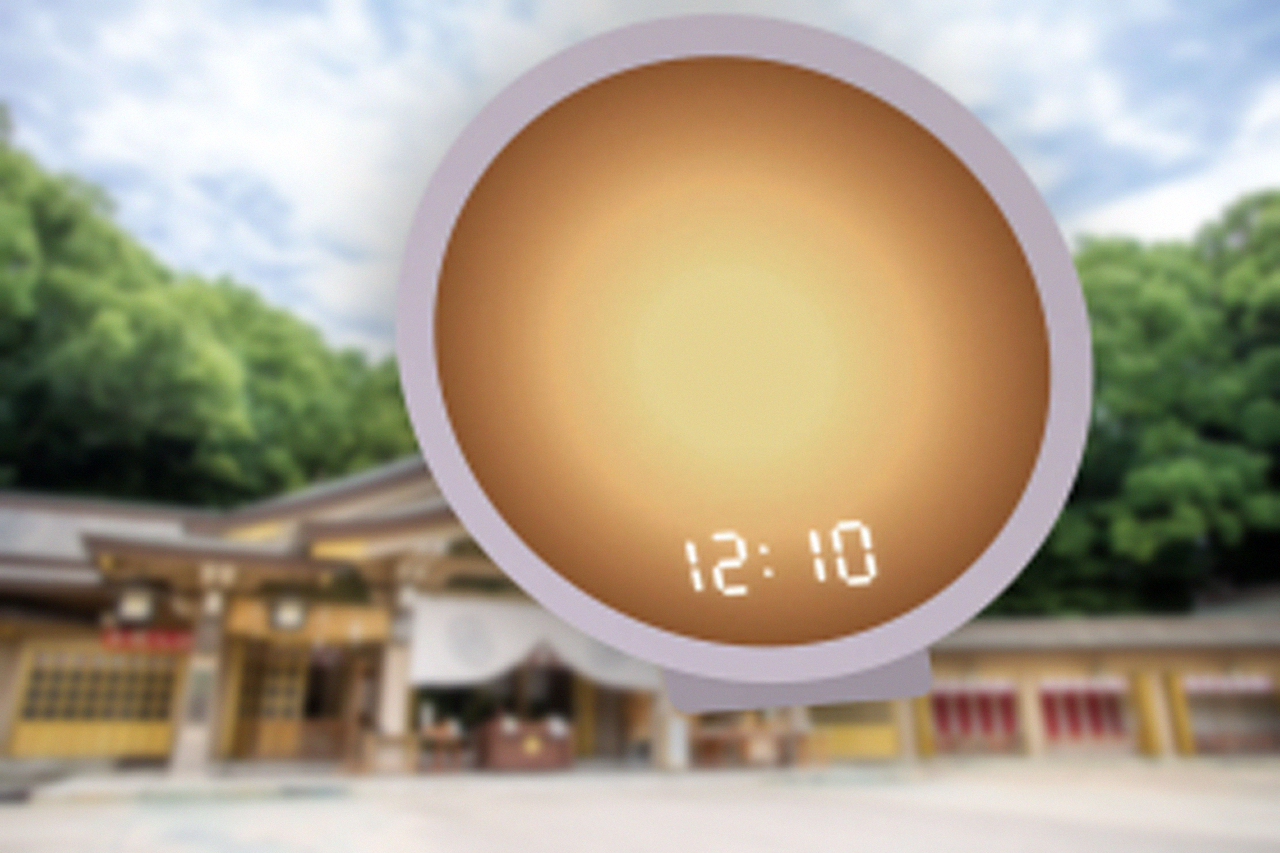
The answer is 12:10
